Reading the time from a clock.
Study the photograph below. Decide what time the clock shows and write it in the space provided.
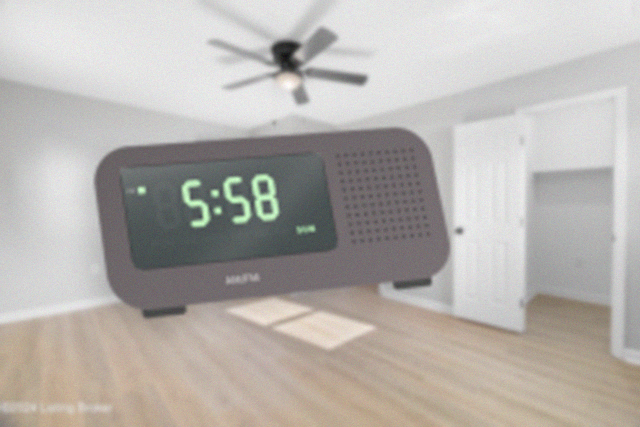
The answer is 5:58
